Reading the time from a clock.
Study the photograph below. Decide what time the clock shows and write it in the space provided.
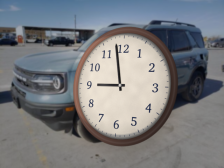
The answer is 8:58
